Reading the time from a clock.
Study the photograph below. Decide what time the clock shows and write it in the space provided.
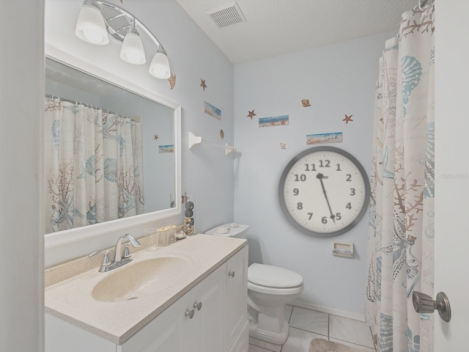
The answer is 11:27
